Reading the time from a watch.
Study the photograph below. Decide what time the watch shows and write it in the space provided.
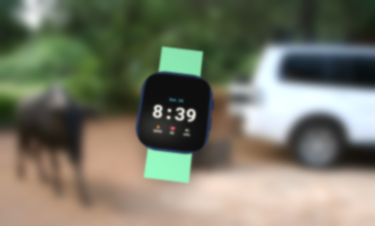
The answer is 8:39
